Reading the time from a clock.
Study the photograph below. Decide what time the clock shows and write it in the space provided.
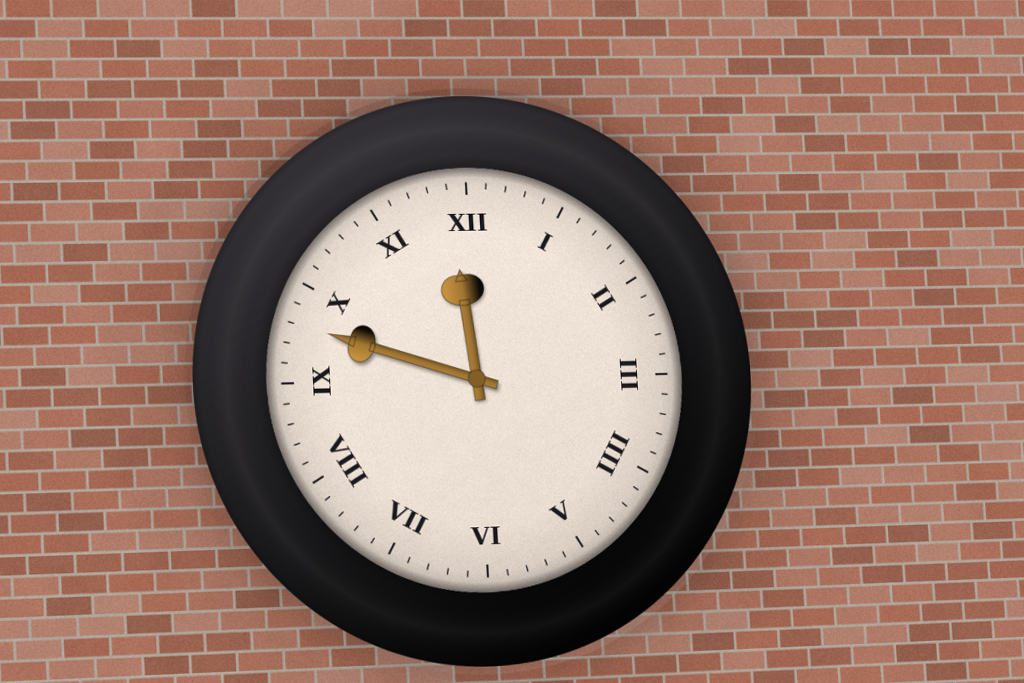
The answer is 11:48
